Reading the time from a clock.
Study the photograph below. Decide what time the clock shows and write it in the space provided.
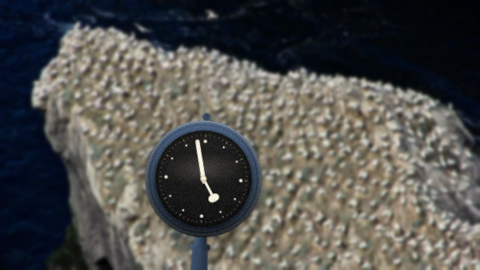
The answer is 4:58
